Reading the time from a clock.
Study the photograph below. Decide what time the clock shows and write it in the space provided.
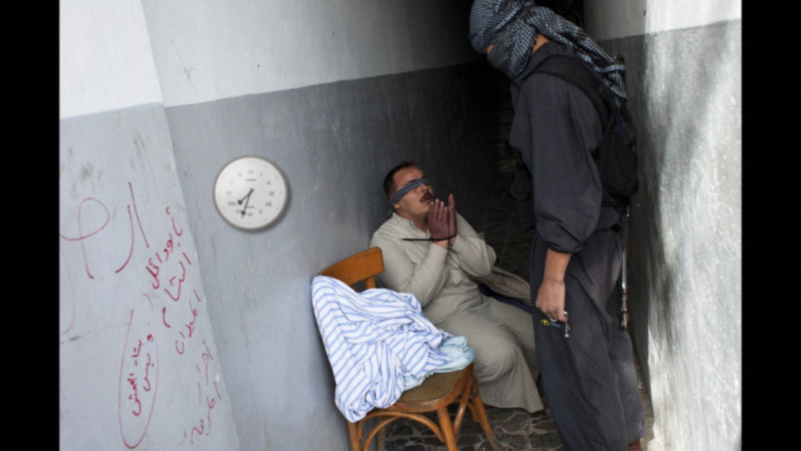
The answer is 7:33
